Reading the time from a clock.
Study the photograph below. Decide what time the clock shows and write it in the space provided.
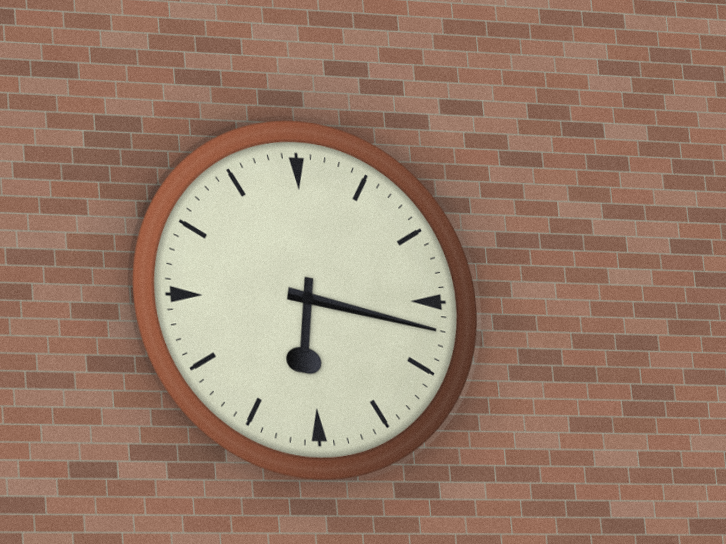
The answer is 6:17
